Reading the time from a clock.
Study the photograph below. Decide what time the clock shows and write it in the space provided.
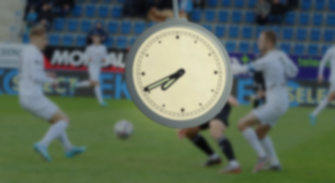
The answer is 7:41
